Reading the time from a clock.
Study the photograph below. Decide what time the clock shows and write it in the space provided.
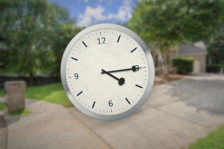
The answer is 4:15
